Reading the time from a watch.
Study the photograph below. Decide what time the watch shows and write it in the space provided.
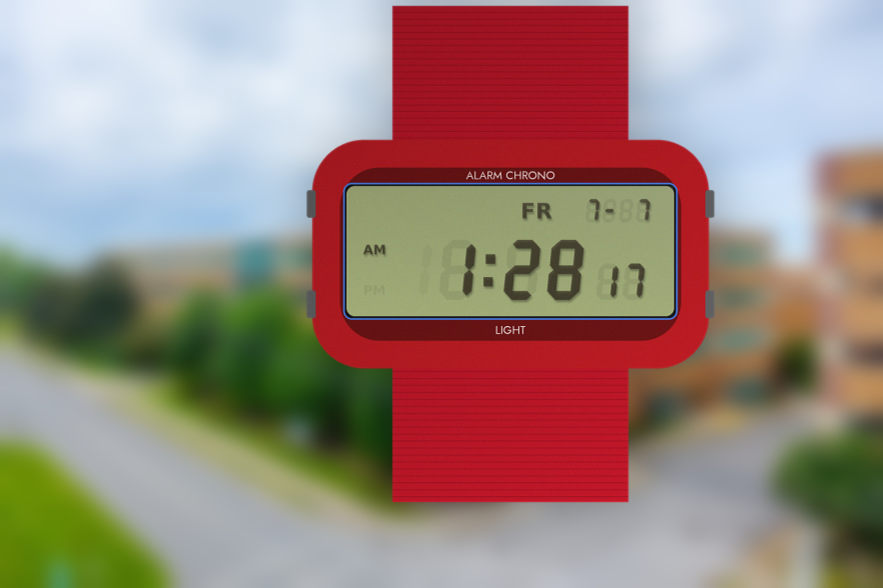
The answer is 1:28:17
